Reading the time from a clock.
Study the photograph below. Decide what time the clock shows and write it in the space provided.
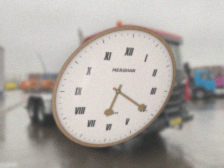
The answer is 6:20
